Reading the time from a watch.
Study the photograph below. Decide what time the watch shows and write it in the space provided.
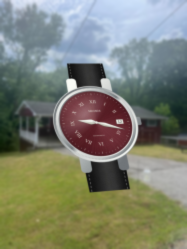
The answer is 9:18
